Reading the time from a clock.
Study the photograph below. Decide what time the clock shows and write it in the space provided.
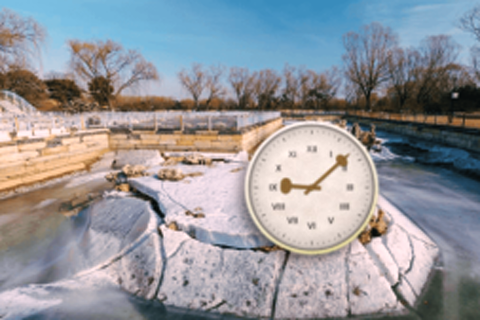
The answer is 9:08
